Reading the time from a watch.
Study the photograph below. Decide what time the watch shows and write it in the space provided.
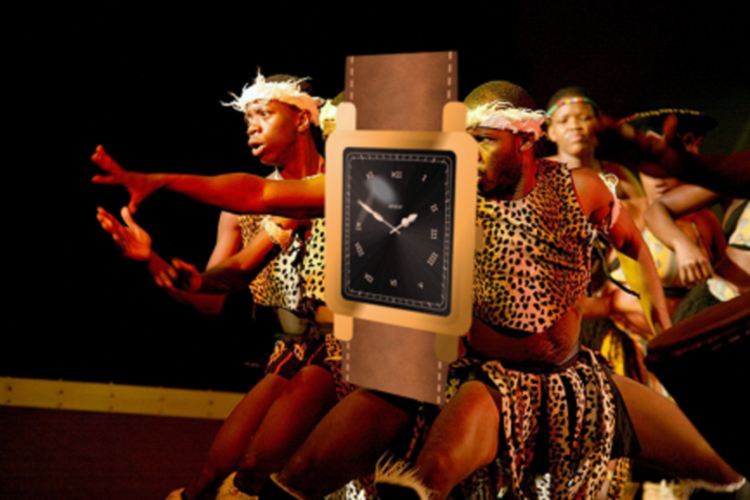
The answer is 1:50
